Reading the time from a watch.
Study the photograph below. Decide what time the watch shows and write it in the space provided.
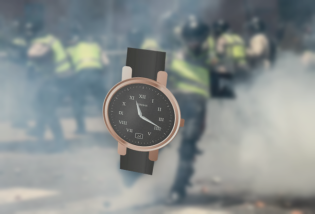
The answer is 11:19
